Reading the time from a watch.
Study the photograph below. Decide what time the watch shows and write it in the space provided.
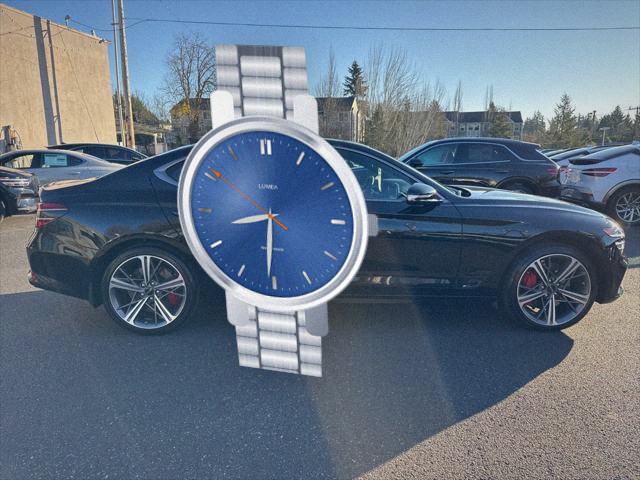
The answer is 8:30:51
